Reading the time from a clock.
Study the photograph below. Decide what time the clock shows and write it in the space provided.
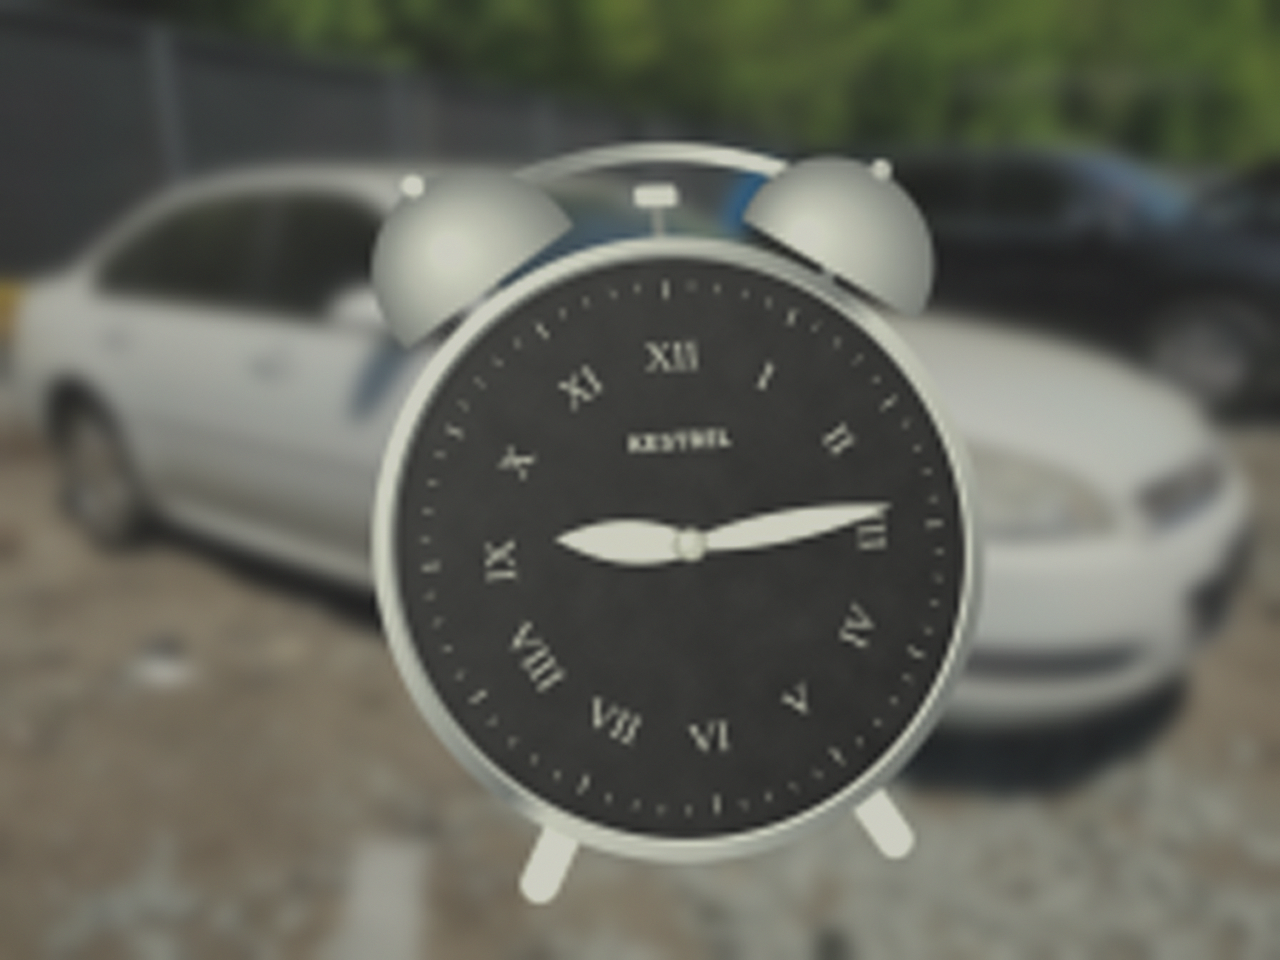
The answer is 9:14
